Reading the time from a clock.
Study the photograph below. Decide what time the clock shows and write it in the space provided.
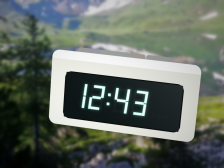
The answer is 12:43
